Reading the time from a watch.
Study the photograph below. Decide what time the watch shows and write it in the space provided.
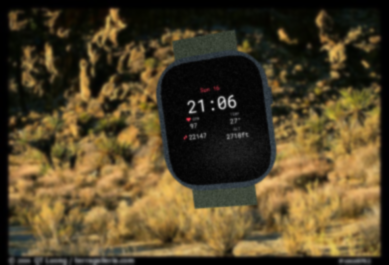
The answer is 21:06
